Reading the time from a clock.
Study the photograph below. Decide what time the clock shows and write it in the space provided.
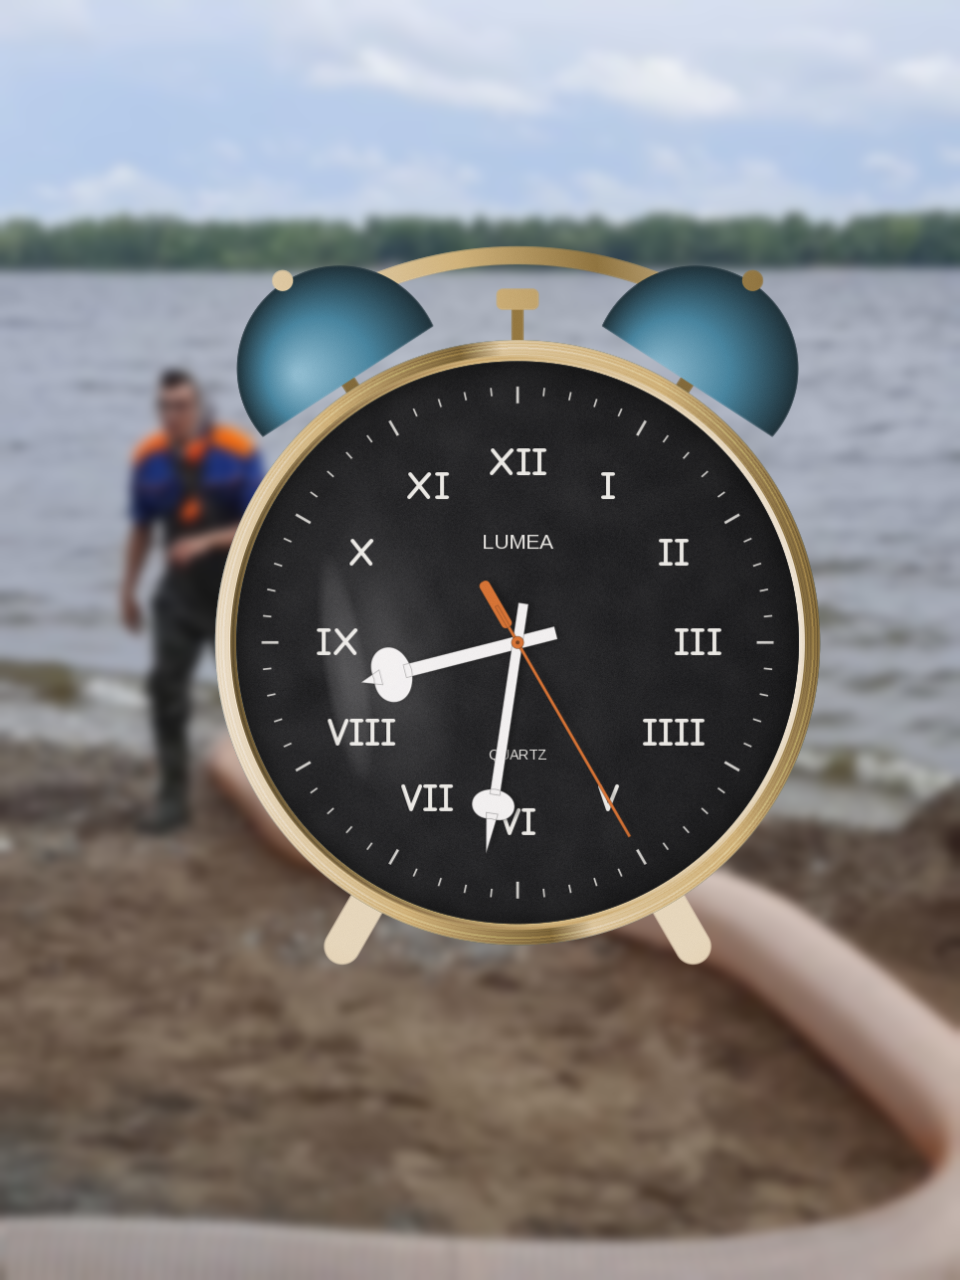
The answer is 8:31:25
